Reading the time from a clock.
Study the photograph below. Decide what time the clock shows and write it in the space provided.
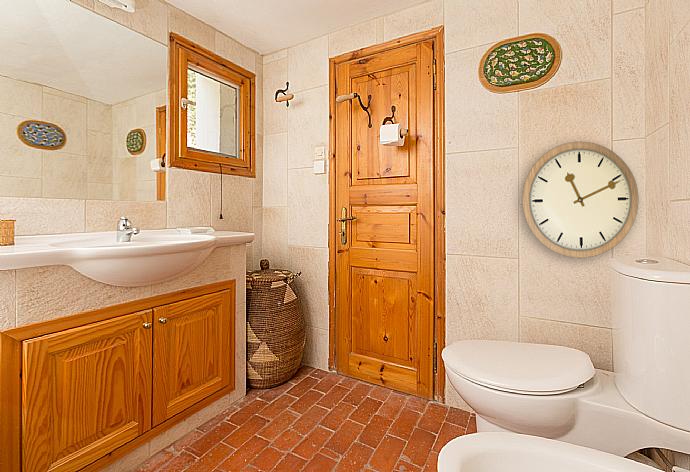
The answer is 11:11
